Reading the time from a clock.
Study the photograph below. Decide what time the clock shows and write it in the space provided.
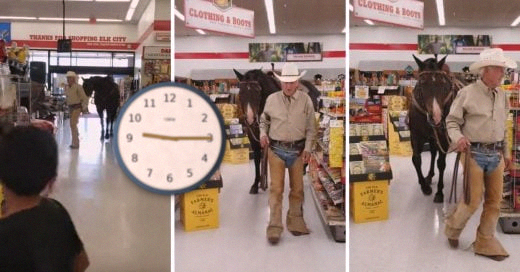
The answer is 9:15
